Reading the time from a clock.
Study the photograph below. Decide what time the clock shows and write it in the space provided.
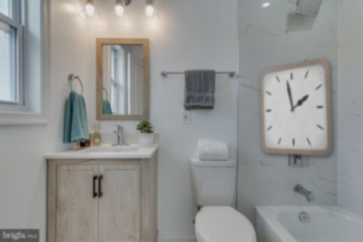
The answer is 1:58
